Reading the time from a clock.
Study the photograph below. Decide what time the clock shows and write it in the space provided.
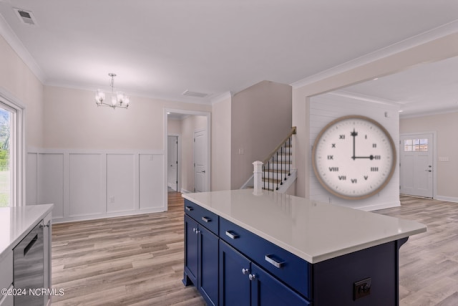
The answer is 3:00
